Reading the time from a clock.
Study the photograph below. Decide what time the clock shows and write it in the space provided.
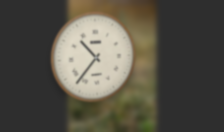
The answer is 10:37
